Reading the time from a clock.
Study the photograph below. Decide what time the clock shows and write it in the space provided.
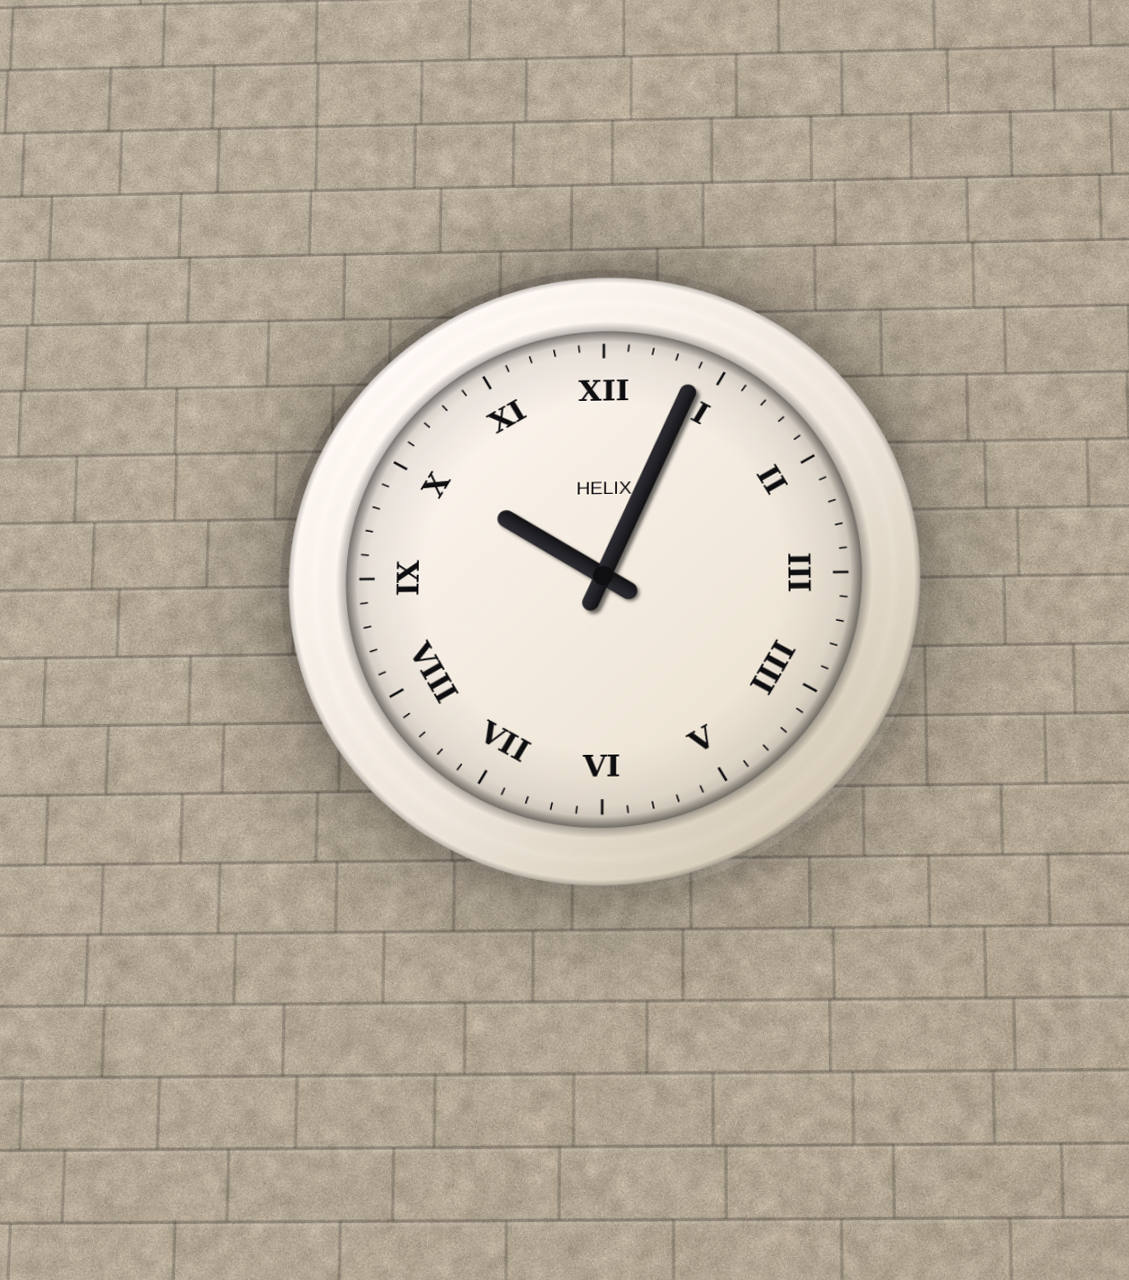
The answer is 10:04
